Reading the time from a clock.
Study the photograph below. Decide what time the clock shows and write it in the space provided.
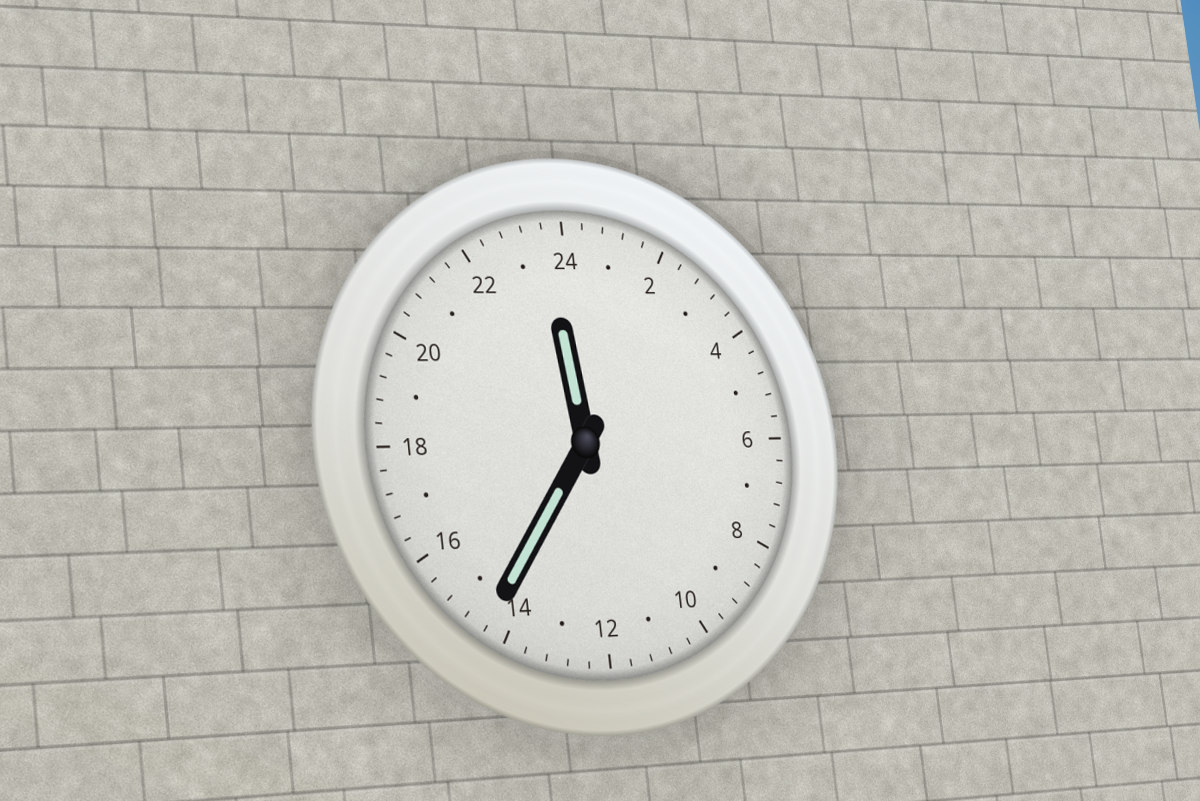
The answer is 23:36
